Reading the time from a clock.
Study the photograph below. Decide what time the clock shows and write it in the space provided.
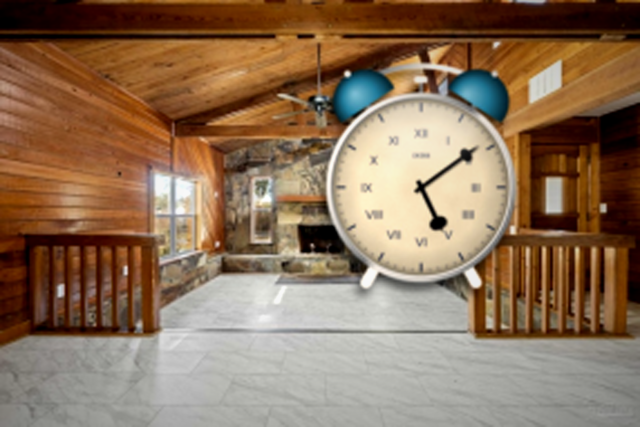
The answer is 5:09
